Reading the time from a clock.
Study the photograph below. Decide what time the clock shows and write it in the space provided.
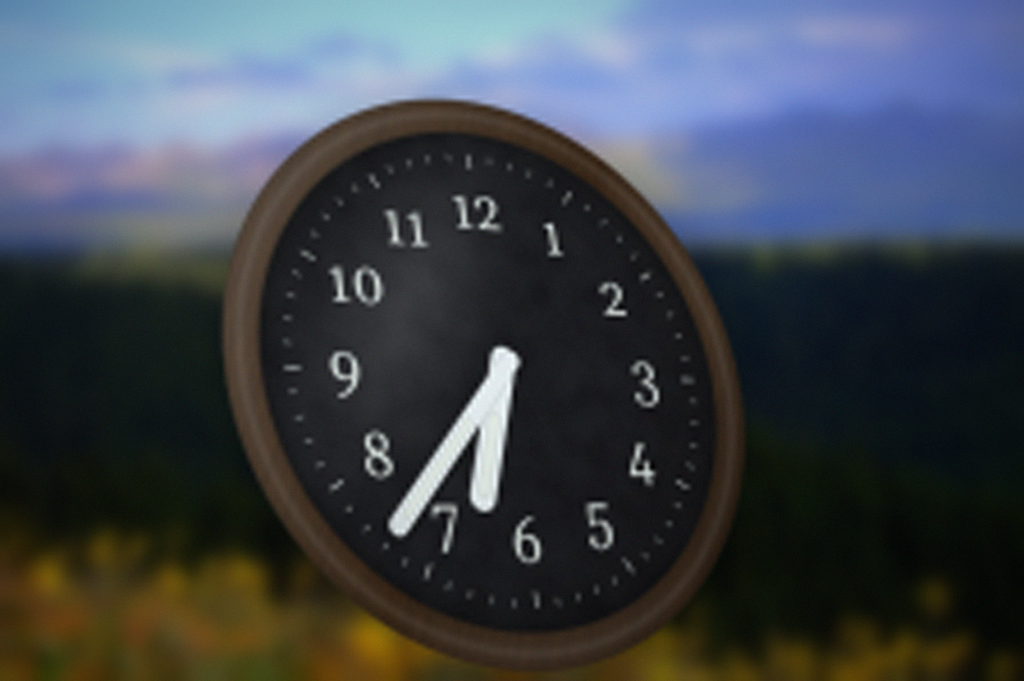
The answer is 6:37
